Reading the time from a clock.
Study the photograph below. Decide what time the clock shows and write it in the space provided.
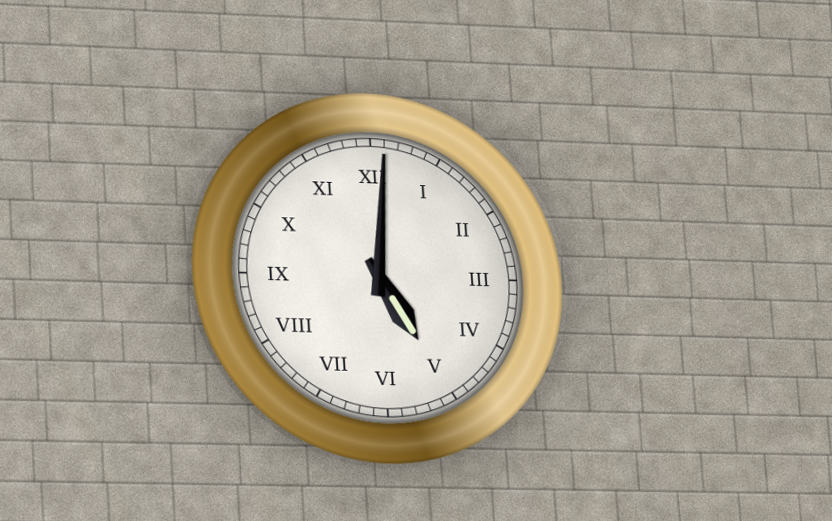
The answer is 5:01
